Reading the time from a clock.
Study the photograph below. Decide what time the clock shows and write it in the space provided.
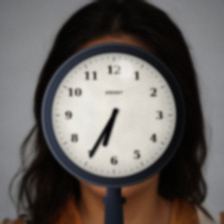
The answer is 6:35
